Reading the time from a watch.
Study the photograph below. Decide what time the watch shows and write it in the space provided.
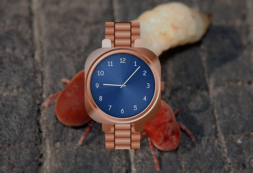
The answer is 9:07
